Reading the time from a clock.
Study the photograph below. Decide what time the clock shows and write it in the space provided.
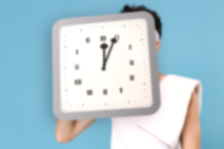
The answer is 12:04
